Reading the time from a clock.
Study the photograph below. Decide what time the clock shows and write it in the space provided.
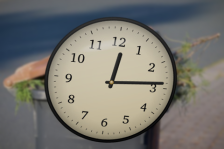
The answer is 12:14
